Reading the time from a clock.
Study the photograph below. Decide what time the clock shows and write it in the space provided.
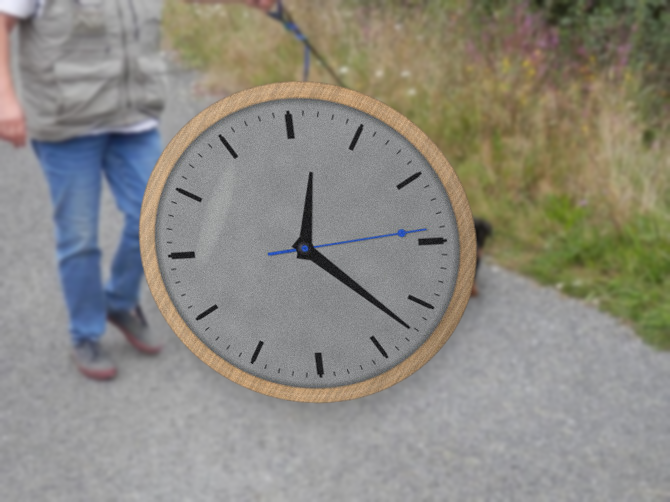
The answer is 12:22:14
